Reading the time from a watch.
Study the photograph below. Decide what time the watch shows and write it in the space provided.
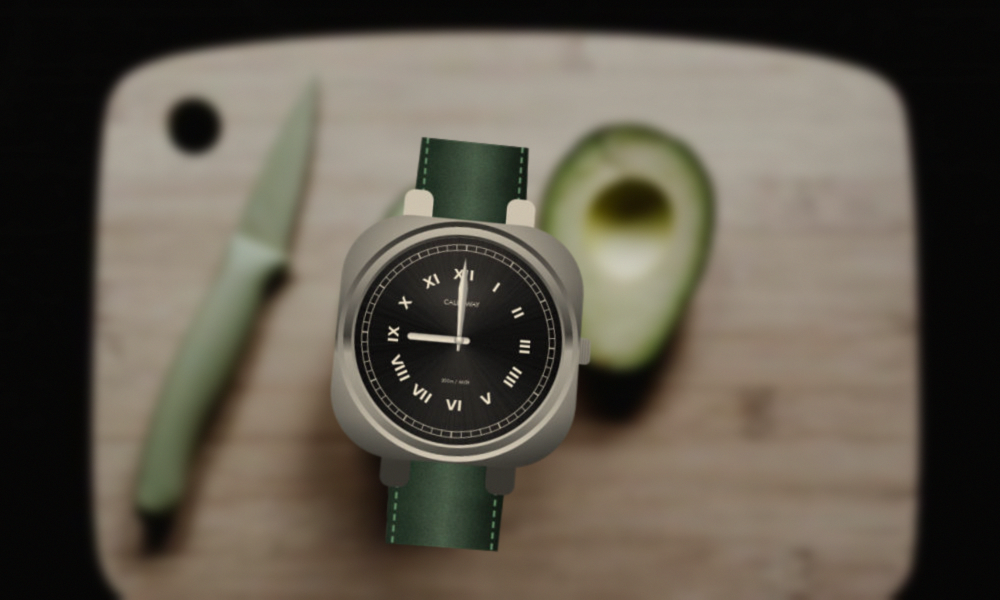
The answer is 9:00
